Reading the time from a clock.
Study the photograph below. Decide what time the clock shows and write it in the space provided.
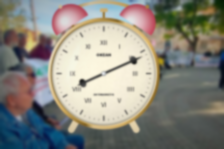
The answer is 8:11
